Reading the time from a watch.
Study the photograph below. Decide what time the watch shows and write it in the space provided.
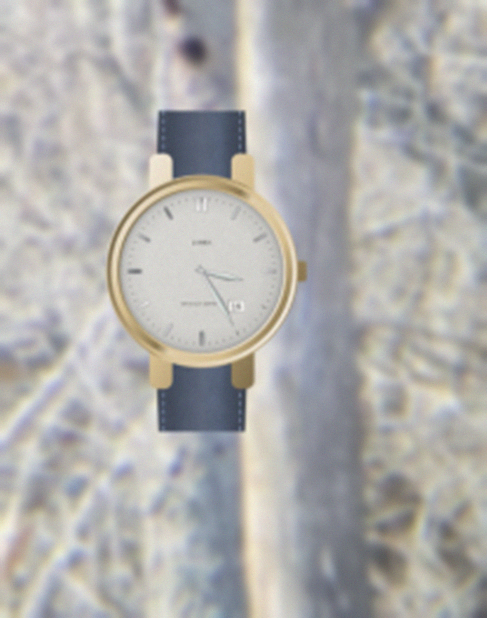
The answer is 3:25
